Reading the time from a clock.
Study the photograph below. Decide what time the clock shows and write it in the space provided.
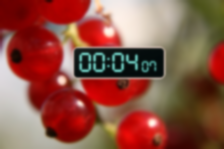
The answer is 0:04
